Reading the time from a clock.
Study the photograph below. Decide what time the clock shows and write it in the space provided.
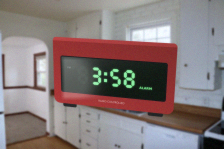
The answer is 3:58
